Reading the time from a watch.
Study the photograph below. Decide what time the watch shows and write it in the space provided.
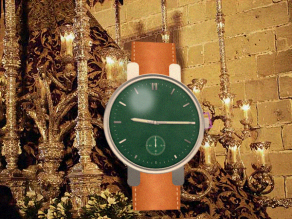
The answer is 9:15
